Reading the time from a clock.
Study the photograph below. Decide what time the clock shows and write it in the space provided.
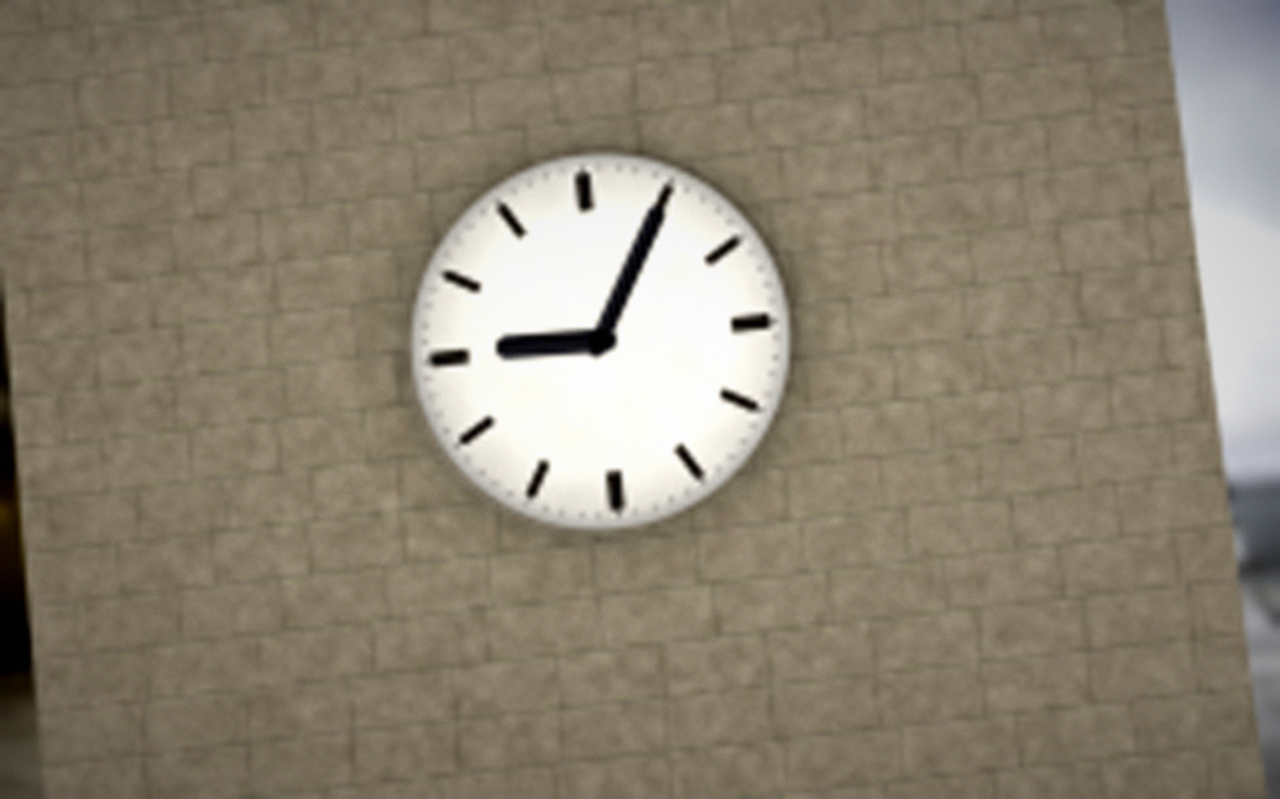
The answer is 9:05
